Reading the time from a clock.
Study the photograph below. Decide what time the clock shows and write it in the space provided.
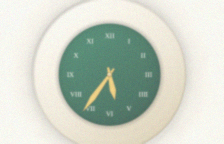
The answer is 5:36
